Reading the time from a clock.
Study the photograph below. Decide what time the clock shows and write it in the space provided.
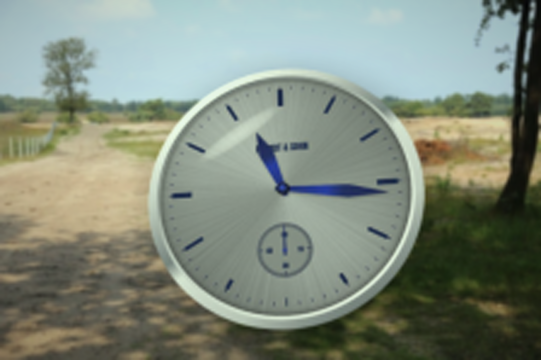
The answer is 11:16
